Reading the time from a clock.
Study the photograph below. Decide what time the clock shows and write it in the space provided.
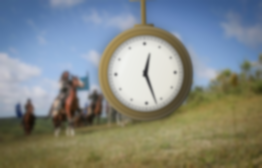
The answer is 12:27
